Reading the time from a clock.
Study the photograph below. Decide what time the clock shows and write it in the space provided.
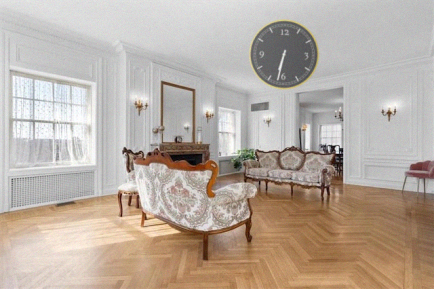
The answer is 6:32
